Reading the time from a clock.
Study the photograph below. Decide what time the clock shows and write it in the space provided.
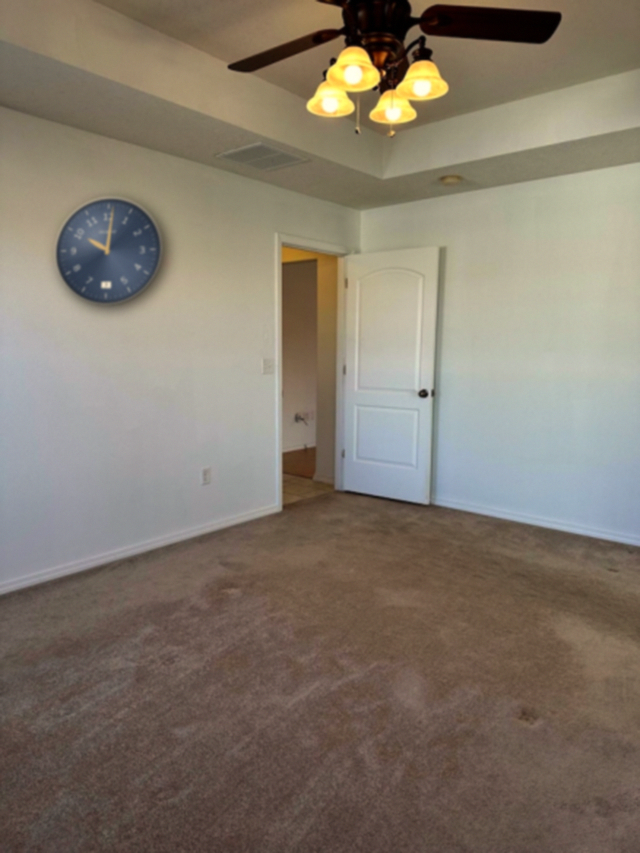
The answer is 10:01
